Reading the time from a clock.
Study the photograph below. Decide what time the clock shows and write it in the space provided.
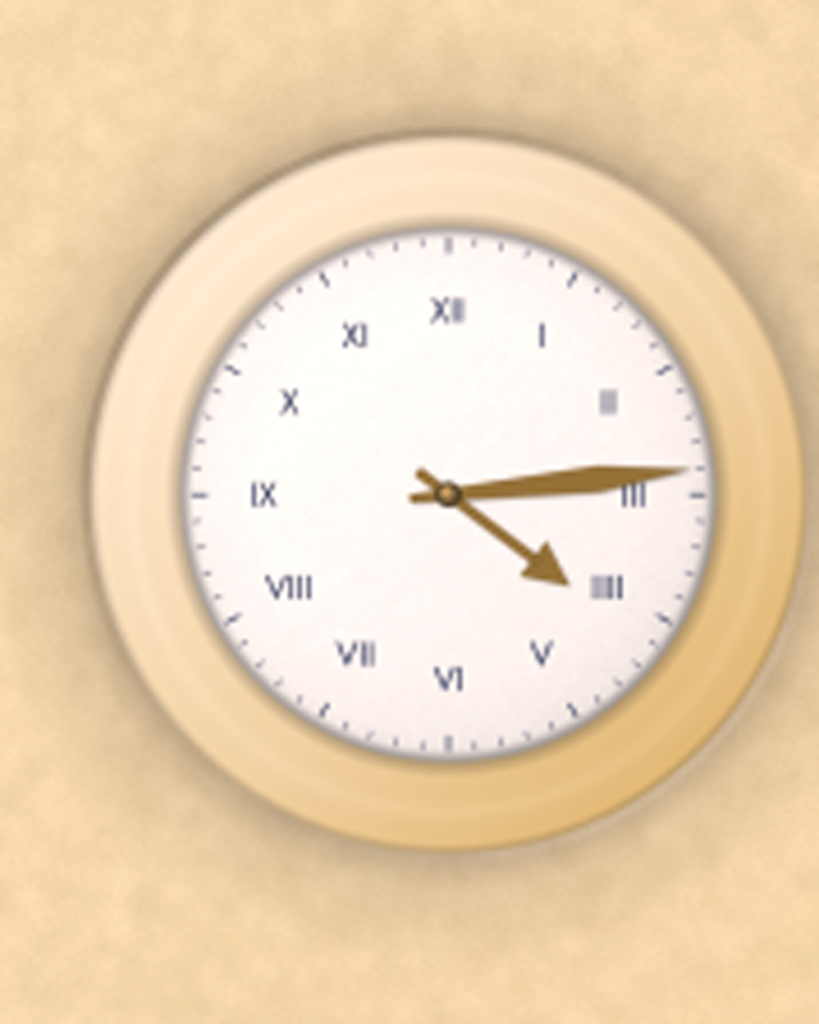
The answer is 4:14
